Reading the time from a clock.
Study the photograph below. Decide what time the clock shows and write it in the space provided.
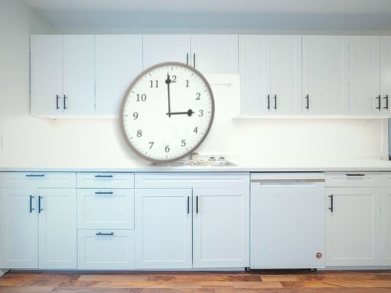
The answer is 2:59
